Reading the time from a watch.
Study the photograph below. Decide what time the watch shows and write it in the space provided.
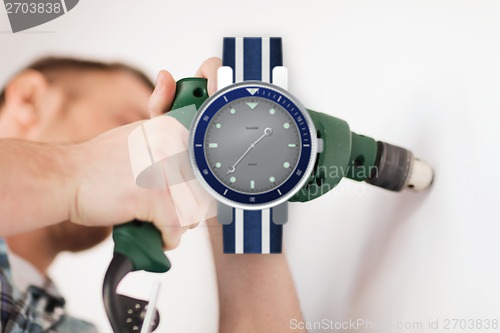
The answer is 1:37
